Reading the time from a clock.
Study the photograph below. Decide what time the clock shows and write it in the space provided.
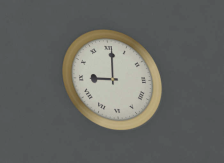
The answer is 9:01
